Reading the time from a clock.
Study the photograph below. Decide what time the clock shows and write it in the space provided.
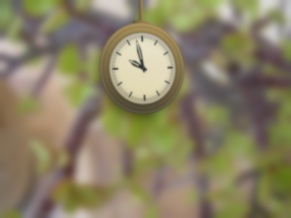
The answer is 9:58
